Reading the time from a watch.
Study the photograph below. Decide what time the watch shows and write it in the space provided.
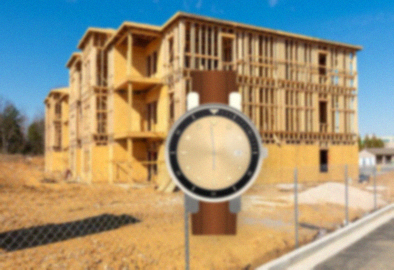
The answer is 5:59
